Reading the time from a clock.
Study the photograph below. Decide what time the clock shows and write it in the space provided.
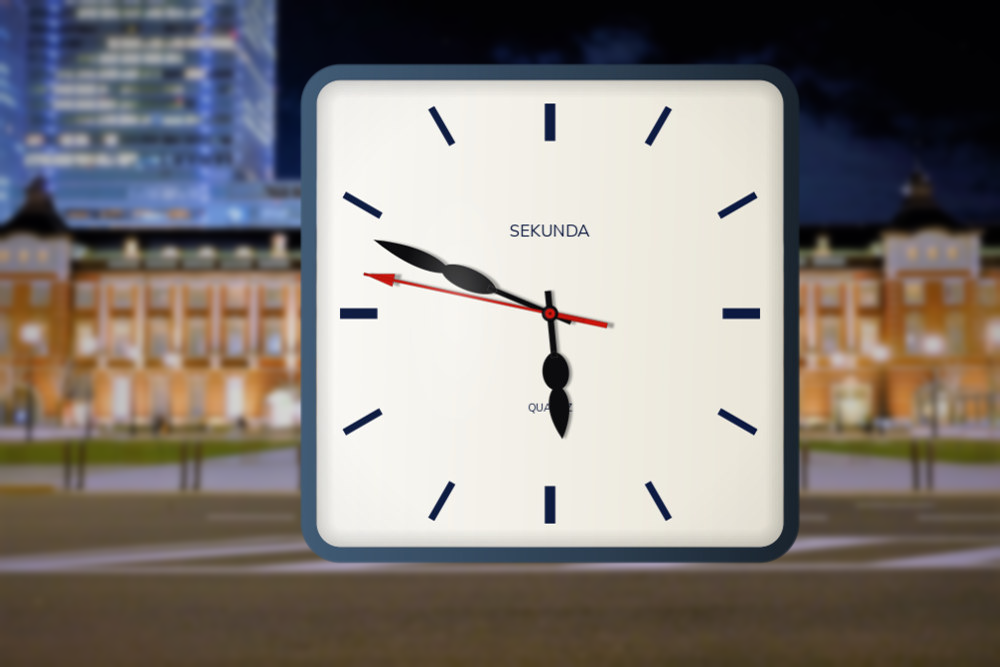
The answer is 5:48:47
